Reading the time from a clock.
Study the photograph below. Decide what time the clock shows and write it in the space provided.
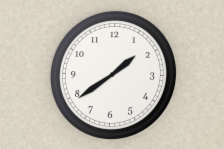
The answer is 1:39
